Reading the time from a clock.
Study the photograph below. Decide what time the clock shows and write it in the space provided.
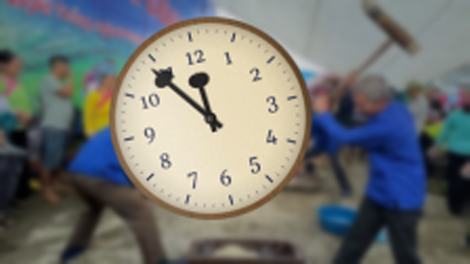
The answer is 11:54
